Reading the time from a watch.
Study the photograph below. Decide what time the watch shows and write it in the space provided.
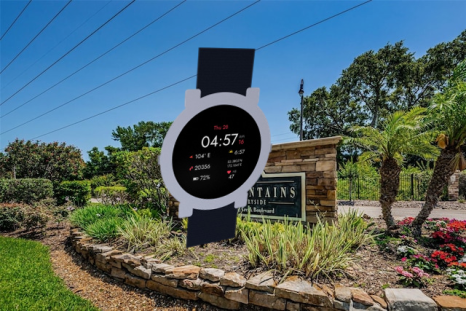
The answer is 4:57
